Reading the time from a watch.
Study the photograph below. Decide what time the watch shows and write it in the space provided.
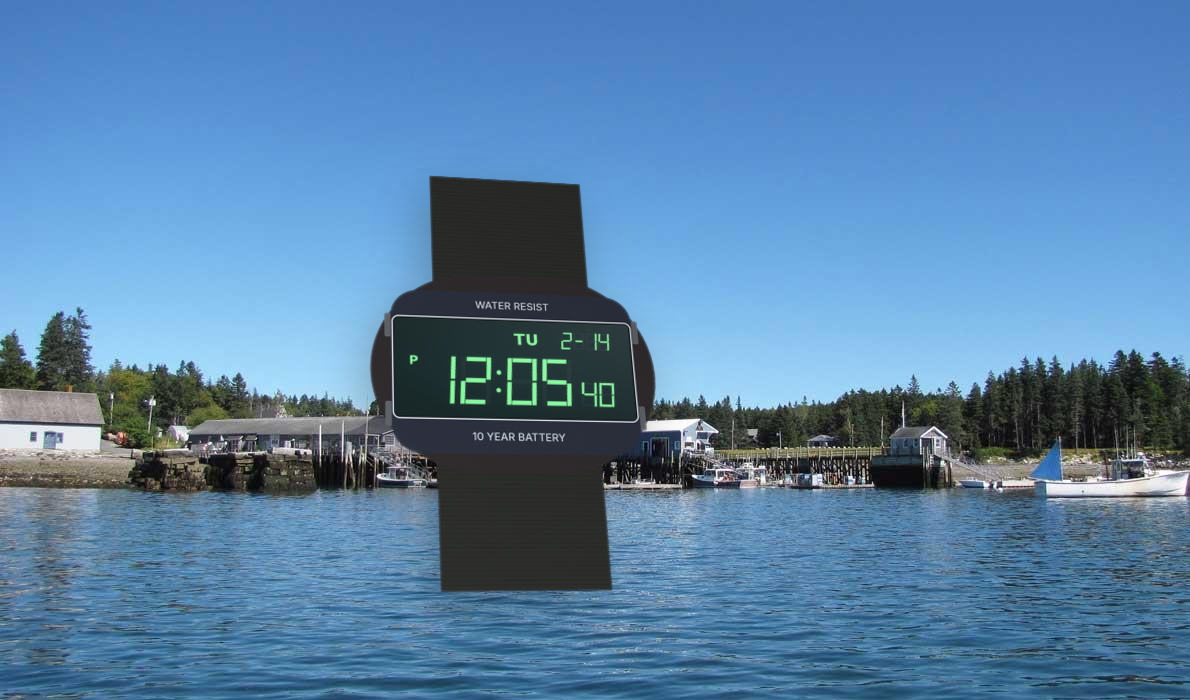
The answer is 12:05:40
